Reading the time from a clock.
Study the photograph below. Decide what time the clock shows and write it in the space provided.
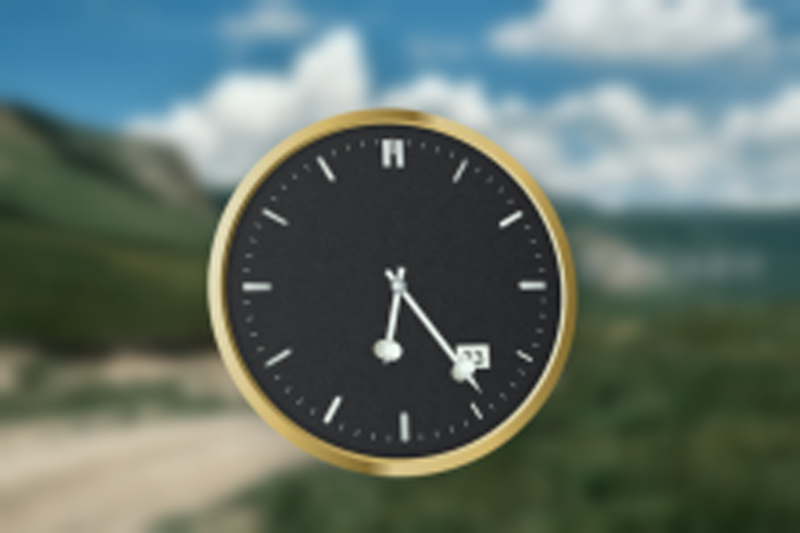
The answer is 6:24
